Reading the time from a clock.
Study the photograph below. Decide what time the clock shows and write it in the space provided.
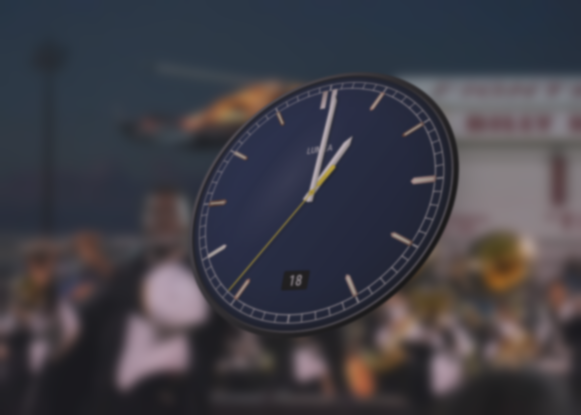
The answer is 1:00:36
